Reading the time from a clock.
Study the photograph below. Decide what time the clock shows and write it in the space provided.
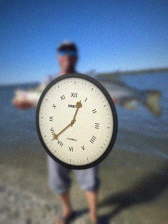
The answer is 12:38
